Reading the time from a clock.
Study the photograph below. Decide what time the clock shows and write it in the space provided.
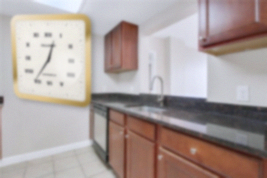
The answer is 12:36
